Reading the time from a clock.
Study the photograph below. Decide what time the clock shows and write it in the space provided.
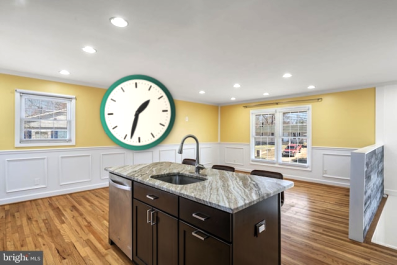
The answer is 1:33
